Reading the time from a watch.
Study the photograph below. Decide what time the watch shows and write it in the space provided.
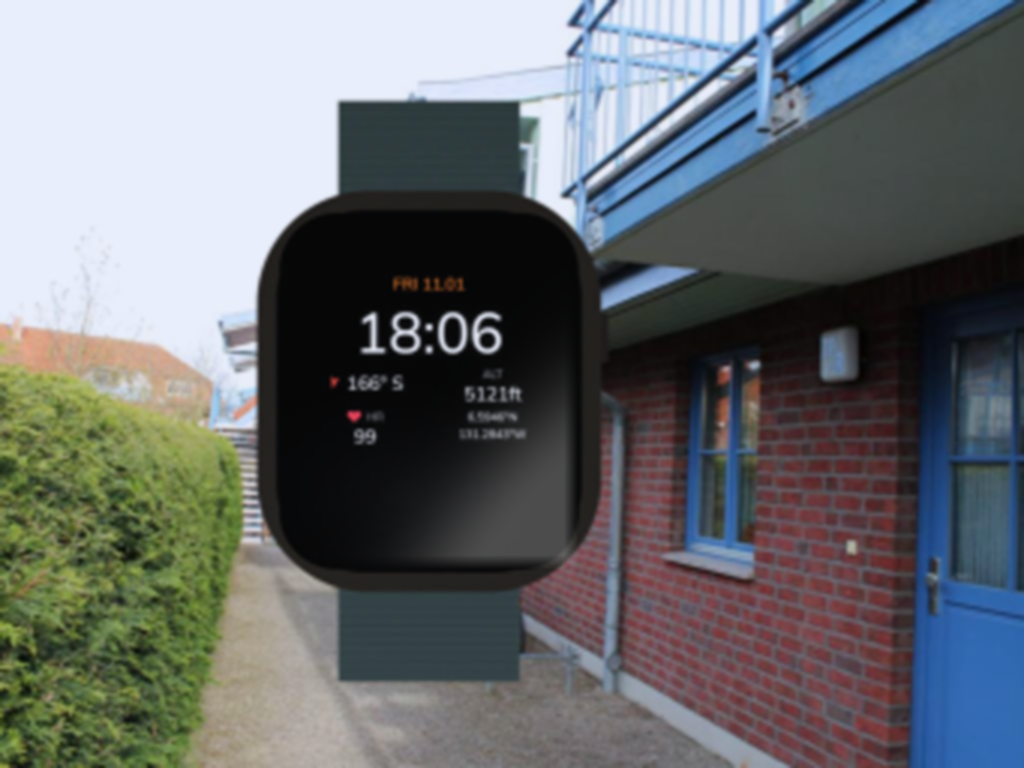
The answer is 18:06
